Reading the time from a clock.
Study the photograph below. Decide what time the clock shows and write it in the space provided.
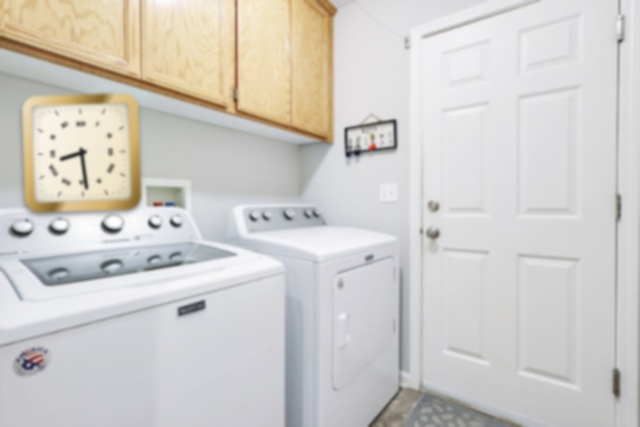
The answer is 8:29
